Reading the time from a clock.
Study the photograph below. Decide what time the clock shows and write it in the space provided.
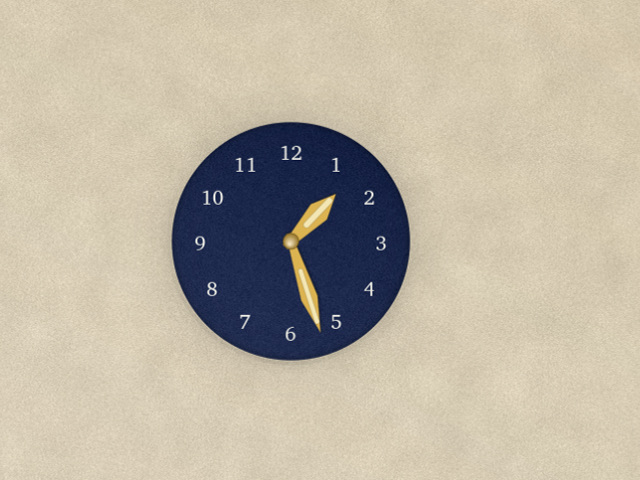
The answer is 1:27
